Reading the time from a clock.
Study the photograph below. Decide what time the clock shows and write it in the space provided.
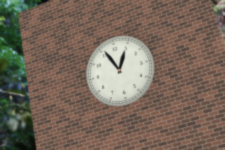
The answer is 12:56
